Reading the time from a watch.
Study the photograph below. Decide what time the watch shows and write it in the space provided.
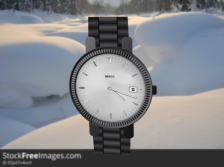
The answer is 4:18
